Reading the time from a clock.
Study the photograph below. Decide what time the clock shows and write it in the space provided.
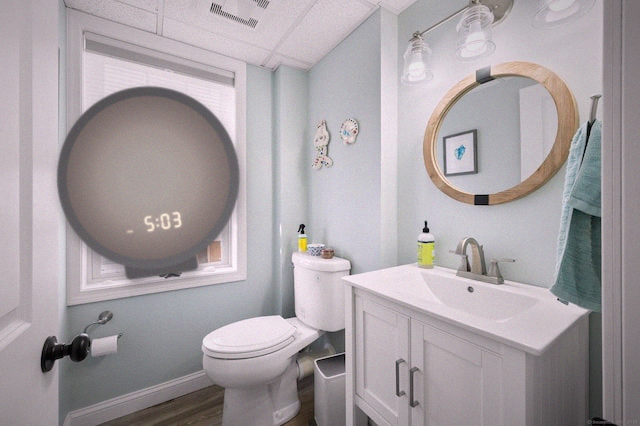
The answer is 5:03
